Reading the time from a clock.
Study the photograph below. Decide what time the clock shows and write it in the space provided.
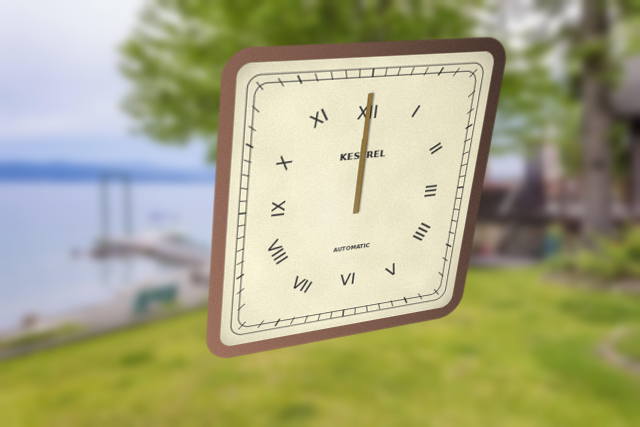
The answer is 12:00
